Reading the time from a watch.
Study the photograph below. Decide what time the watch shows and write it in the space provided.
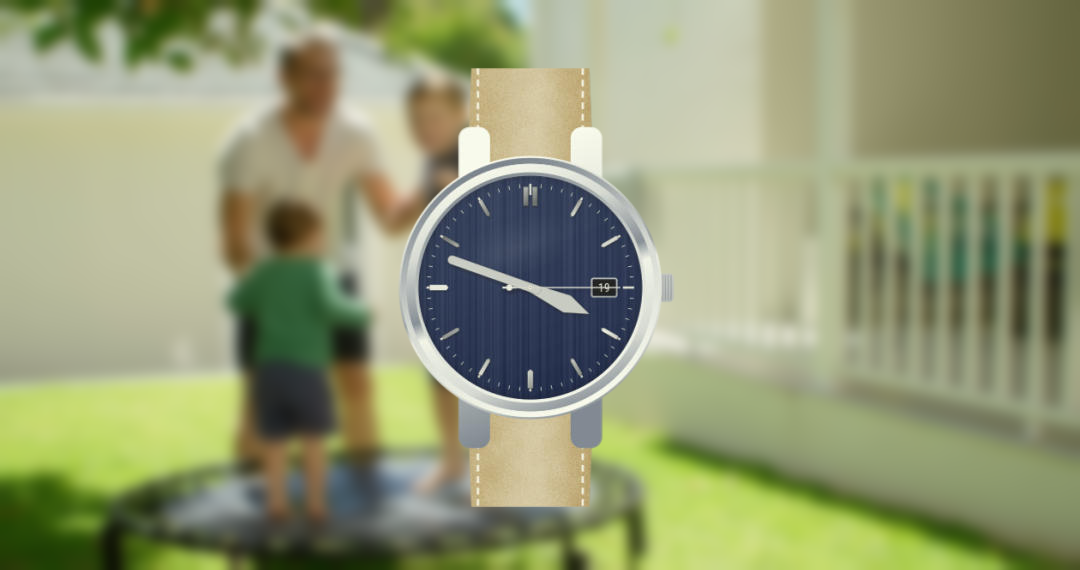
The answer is 3:48:15
